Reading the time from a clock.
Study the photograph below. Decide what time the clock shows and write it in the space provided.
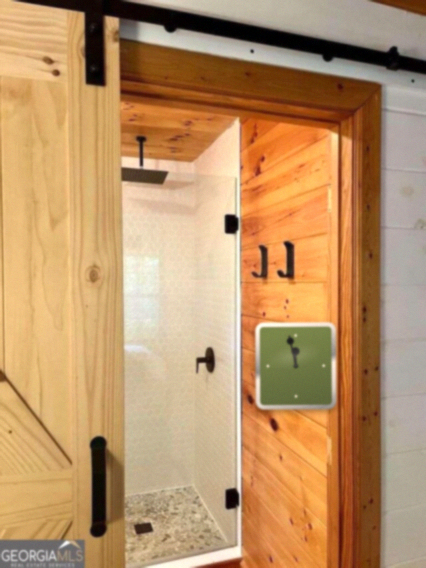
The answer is 11:58
